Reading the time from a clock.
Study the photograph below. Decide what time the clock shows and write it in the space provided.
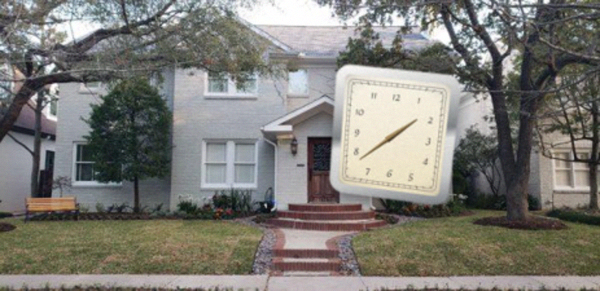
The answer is 1:38
